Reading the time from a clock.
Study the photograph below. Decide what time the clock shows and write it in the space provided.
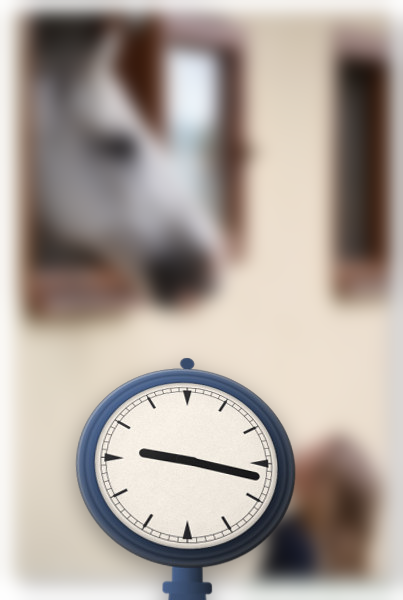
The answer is 9:17
